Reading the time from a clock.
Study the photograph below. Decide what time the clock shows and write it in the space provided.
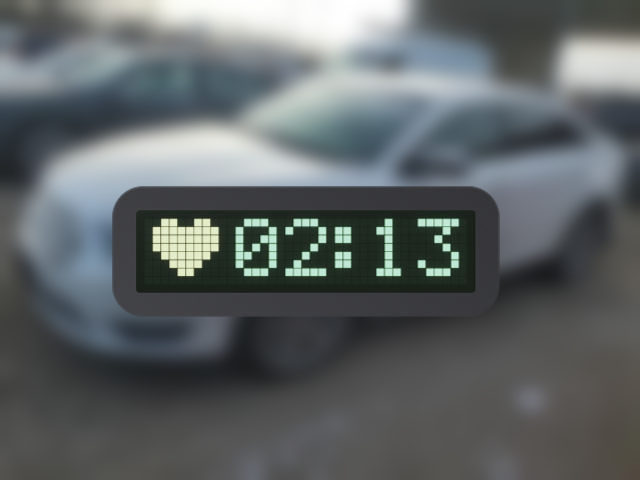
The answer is 2:13
